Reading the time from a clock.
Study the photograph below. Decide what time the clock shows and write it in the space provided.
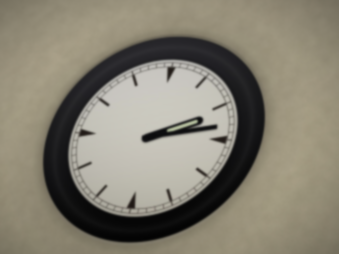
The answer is 2:13
